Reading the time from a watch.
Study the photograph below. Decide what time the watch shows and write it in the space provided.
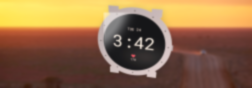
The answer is 3:42
